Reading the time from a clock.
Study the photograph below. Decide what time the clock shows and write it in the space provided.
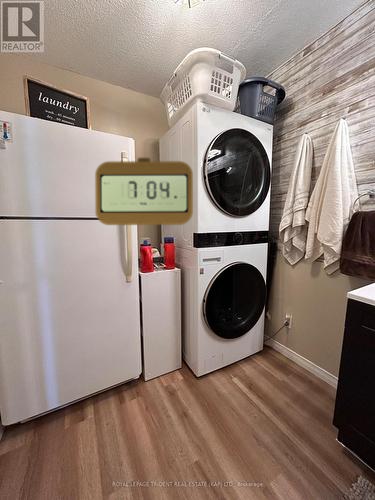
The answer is 7:04
